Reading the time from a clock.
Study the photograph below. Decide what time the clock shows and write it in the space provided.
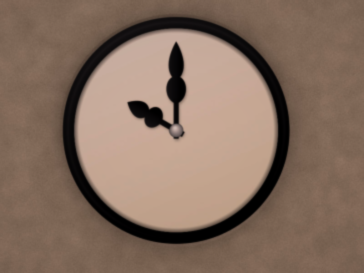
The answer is 10:00
